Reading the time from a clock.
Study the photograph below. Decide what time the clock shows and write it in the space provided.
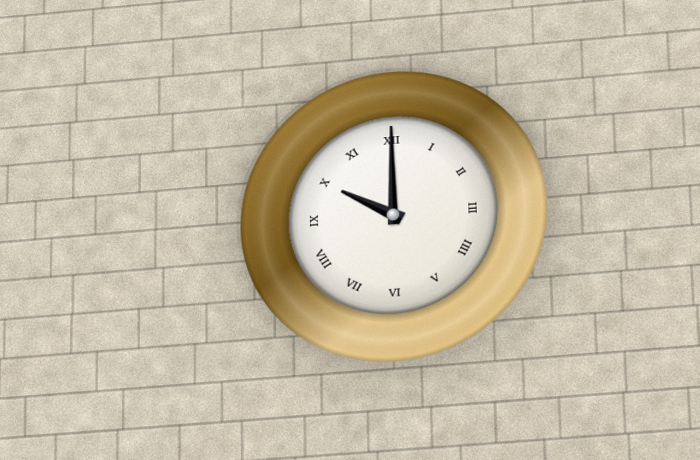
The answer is 10:00
